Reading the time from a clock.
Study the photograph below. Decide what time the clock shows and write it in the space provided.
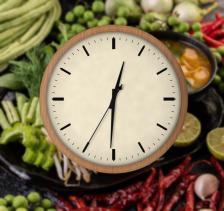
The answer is 12:30:35
